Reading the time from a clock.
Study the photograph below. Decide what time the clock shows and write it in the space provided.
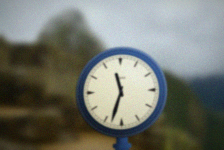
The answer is 11:33
